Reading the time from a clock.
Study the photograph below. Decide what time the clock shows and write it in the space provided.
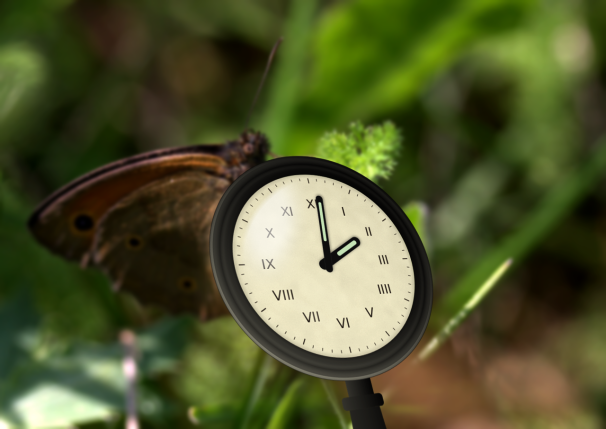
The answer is 2:01
